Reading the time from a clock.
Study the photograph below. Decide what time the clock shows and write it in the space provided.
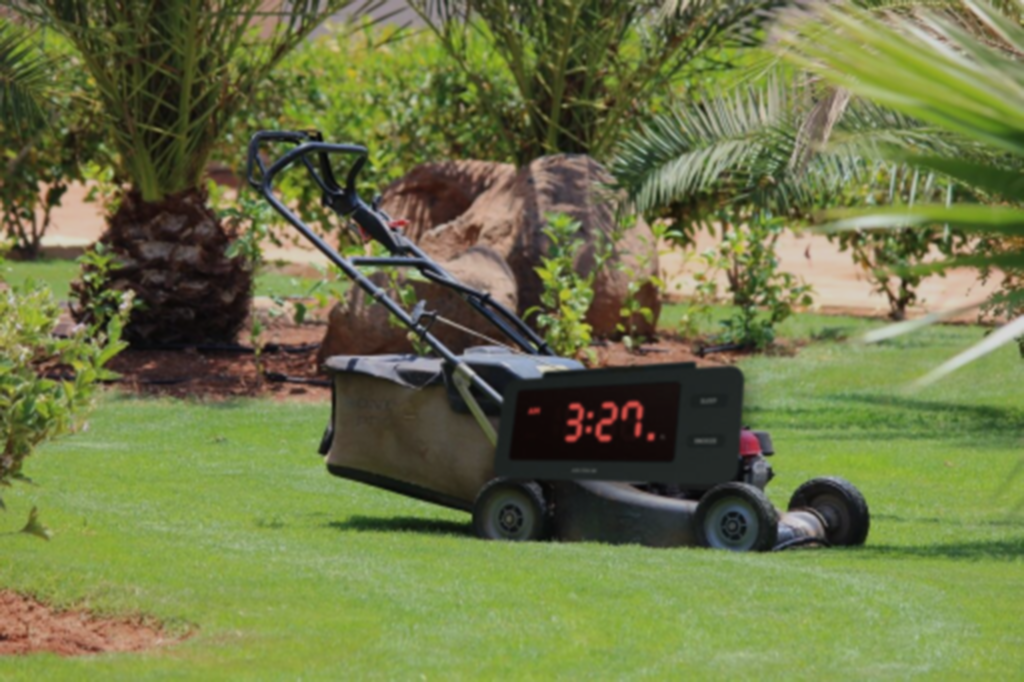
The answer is 3:27
